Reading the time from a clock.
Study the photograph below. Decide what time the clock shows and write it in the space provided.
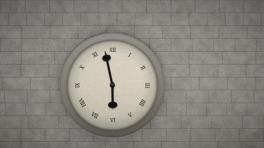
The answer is 5:58
